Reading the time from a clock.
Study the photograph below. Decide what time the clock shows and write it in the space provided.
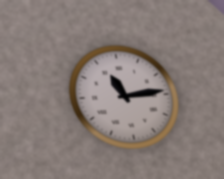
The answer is 11:14
